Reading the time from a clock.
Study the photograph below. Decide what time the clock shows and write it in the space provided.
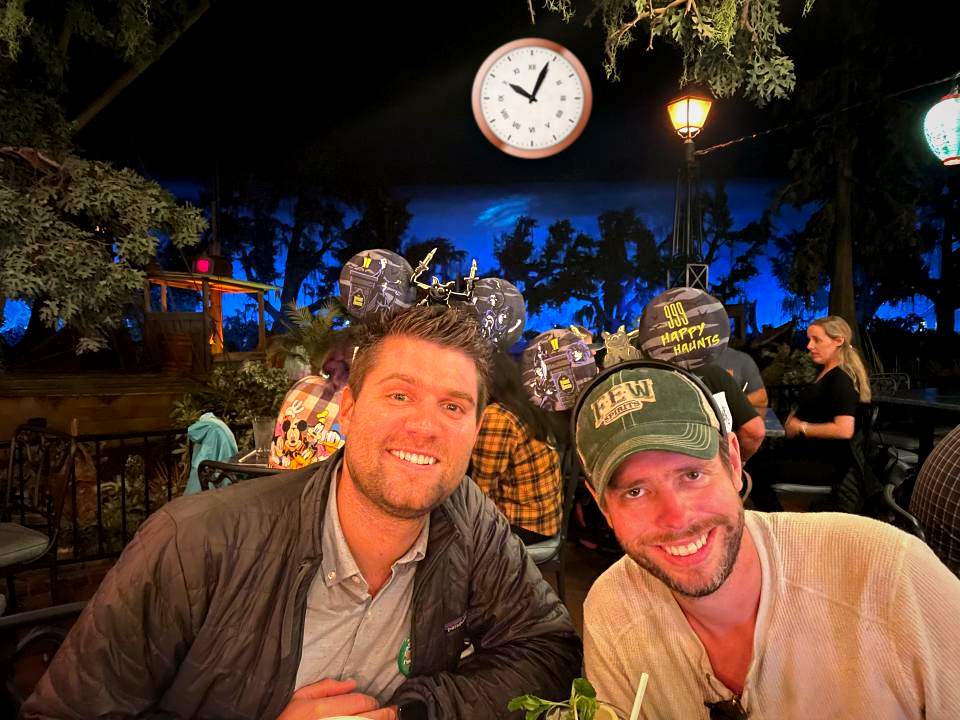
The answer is 10:04
